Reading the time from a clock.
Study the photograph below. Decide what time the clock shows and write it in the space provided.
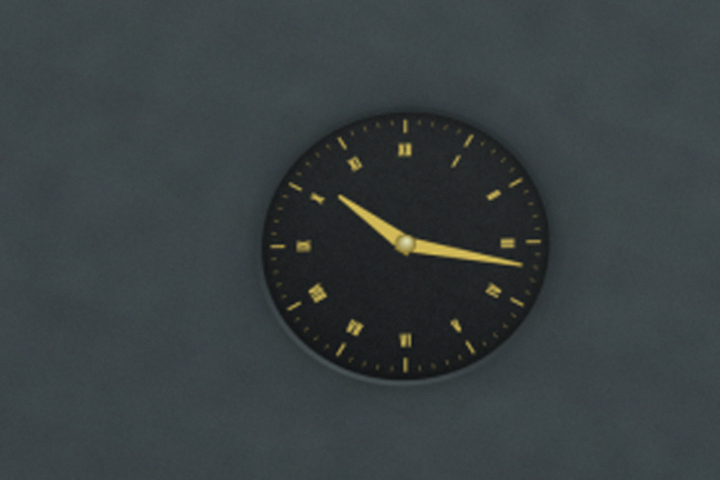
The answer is 10:17
